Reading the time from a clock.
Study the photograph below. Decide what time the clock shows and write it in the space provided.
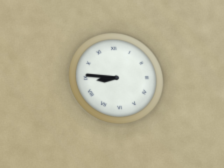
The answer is 8:46
